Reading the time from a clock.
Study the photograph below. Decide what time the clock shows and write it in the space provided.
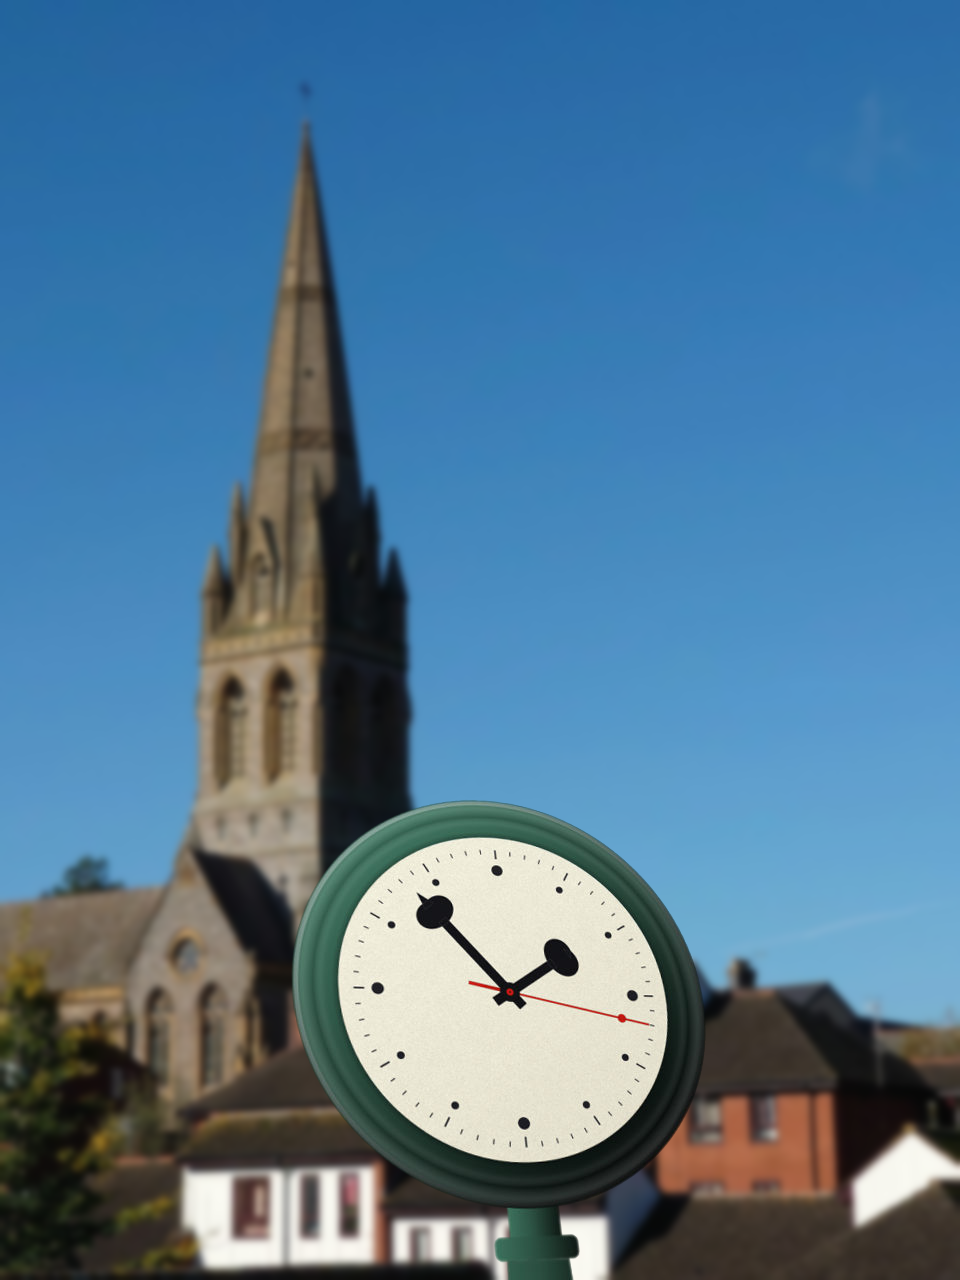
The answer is 1:53:17
